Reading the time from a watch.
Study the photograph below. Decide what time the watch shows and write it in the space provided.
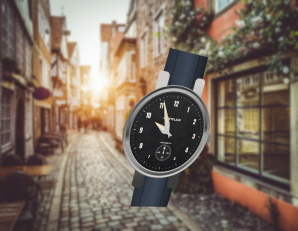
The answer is 9:56
